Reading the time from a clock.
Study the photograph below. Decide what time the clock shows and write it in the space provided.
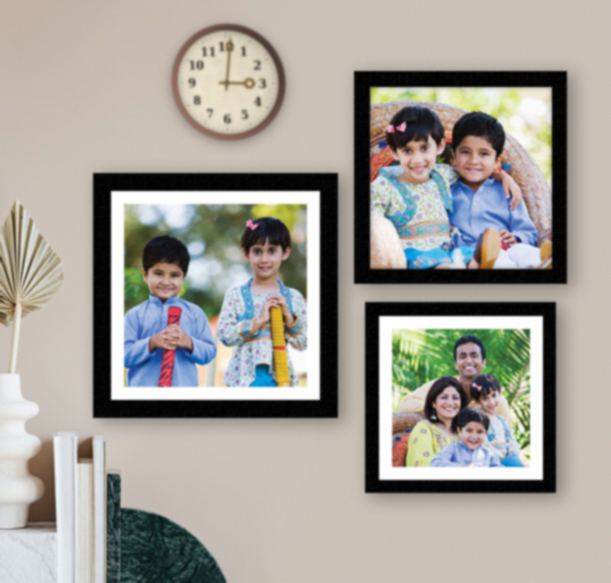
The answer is 3:01
